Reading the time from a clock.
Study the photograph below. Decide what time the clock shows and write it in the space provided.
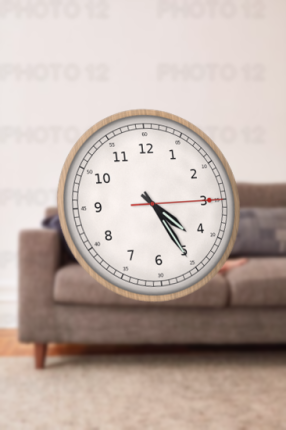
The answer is 4:25:15
